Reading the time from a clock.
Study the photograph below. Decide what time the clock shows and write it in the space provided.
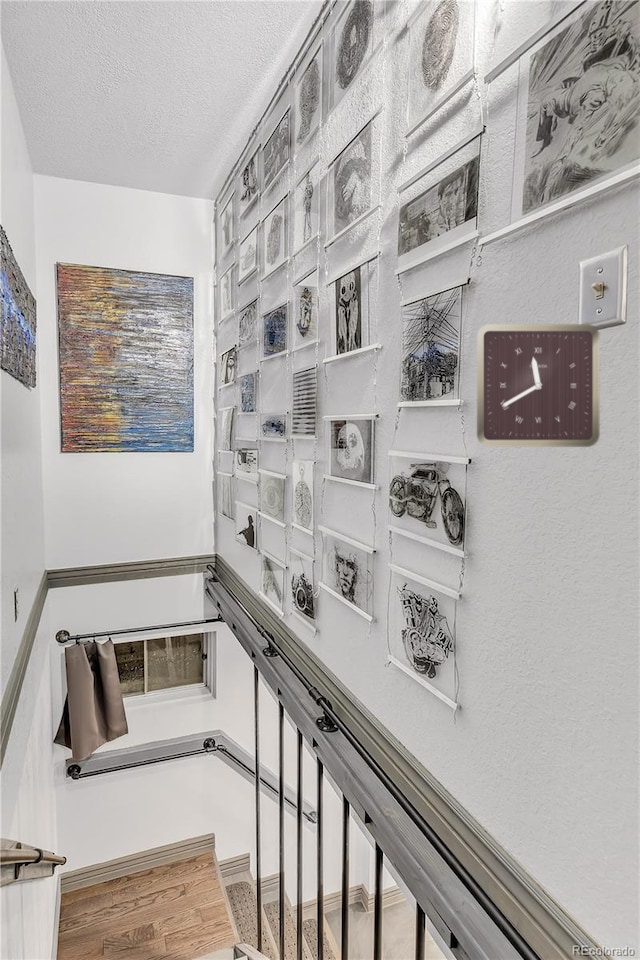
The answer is 11:40
